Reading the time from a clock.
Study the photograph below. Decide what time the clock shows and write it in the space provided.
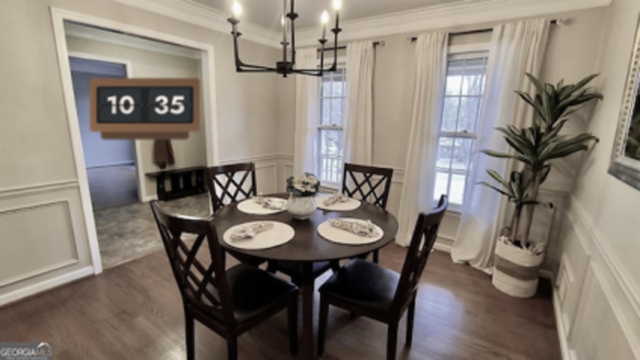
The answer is 10:35
